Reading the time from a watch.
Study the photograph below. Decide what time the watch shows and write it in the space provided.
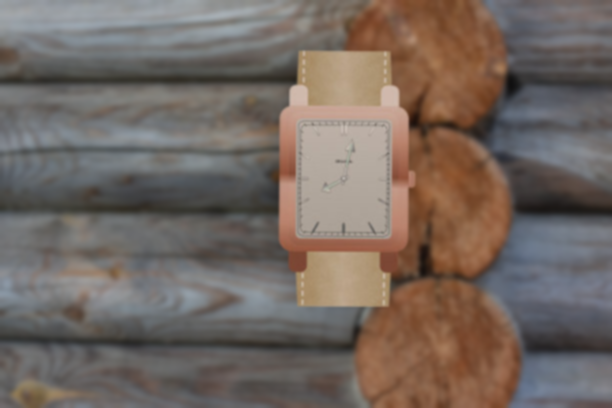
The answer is 8:02
